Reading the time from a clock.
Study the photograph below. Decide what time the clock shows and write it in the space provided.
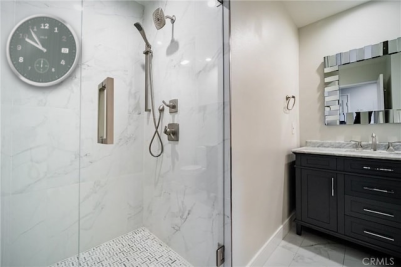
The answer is 9:54
